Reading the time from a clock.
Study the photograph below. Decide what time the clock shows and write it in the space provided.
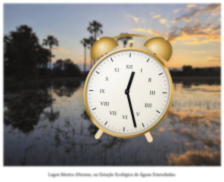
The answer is 12:27
